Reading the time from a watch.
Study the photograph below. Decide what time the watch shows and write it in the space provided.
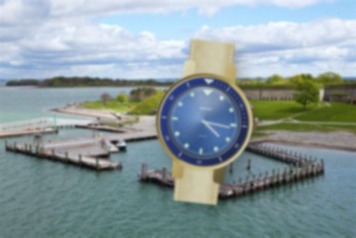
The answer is 4:16
